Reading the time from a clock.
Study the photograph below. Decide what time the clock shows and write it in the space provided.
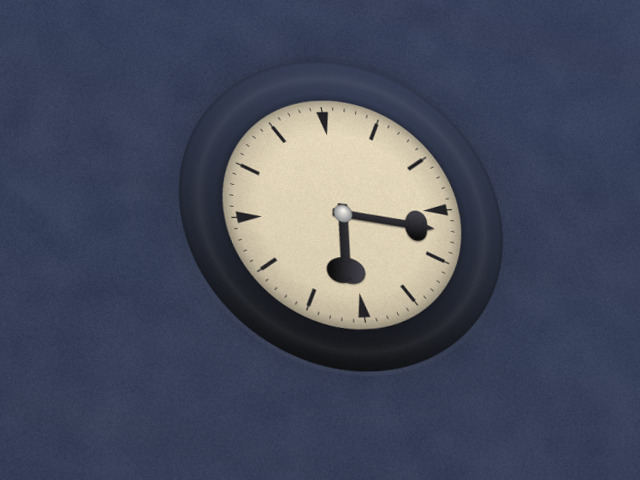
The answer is 6:17
